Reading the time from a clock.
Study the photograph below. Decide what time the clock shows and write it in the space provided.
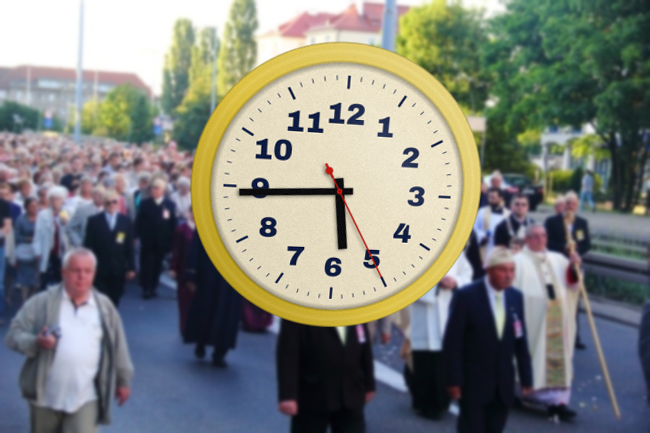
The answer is 5:44:25
